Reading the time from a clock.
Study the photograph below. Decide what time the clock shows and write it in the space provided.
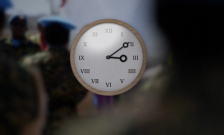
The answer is 3:09
